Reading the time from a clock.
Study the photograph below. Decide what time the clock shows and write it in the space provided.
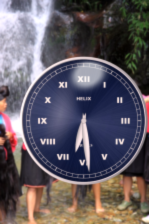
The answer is 6:29
